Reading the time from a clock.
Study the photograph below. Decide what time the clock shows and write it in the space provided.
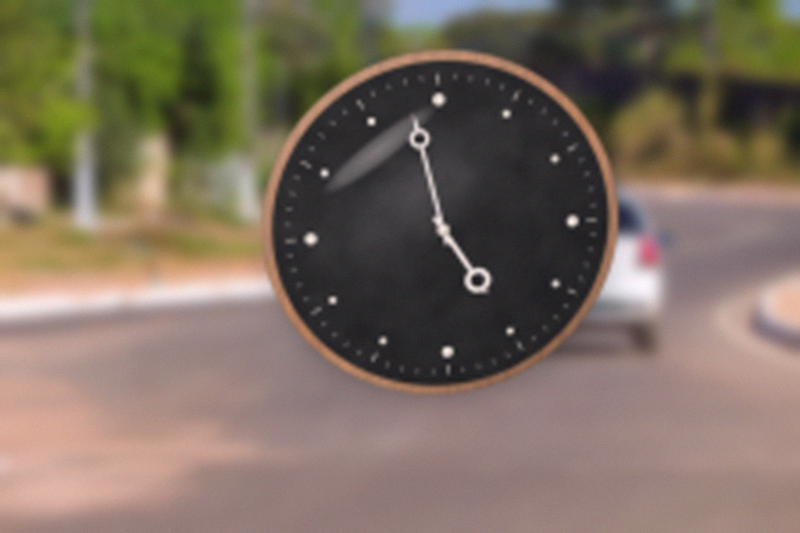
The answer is 4:58
